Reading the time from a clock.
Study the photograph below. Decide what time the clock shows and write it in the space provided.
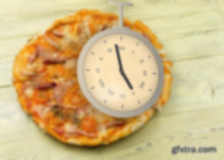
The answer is 4:58
